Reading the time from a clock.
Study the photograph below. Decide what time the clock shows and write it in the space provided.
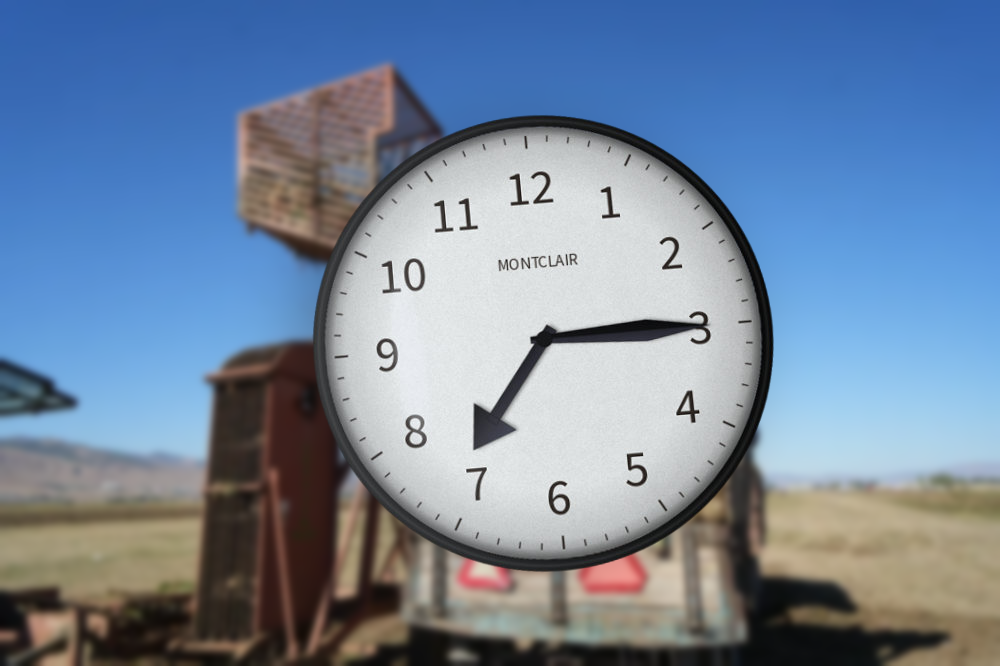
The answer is 7:15
